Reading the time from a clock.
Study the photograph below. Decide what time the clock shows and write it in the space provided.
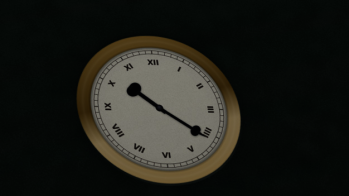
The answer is 10:21
